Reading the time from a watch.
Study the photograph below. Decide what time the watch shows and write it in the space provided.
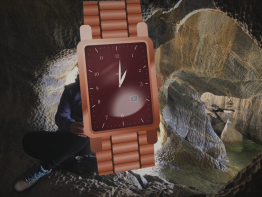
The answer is 1:01
